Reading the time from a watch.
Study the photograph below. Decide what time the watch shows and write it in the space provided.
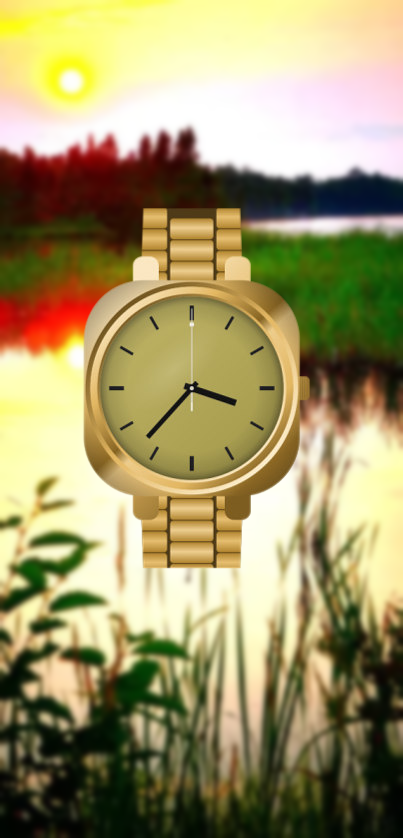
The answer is 3:37:00
